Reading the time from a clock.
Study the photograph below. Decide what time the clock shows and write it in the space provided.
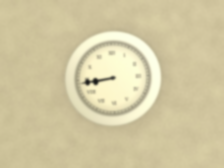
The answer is 8:44
